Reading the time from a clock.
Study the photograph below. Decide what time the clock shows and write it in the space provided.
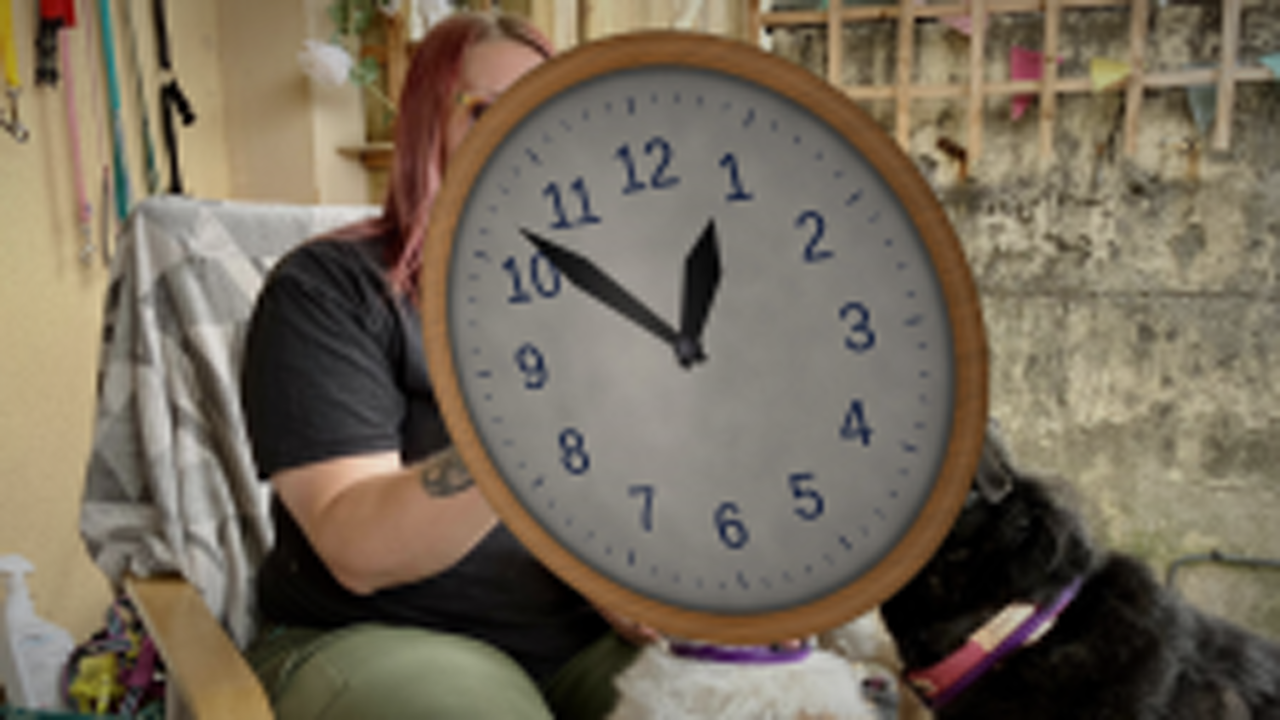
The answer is 12:52
